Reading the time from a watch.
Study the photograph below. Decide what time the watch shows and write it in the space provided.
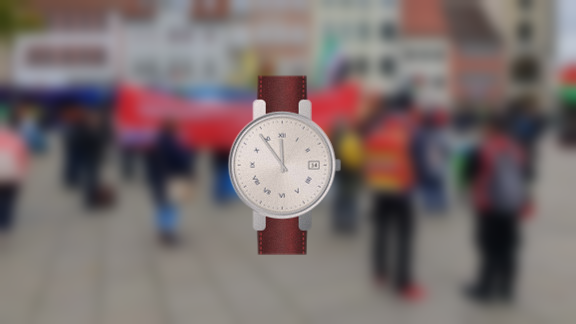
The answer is 11:54
